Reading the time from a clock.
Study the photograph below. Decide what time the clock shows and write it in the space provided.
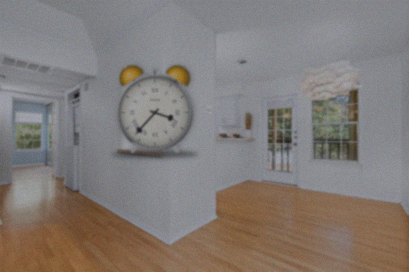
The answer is 3:37
